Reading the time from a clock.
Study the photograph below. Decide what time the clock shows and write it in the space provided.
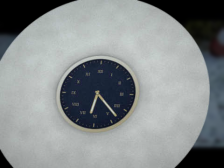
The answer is 6:23
